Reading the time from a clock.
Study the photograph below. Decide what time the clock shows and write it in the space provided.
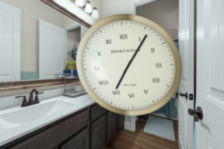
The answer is 7:06
